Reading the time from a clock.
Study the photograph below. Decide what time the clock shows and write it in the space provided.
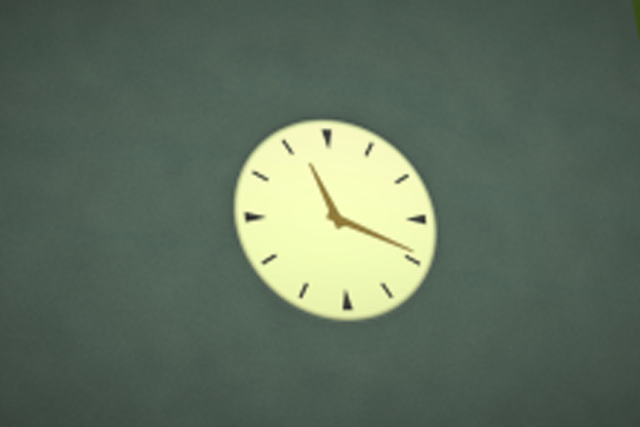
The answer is 11:19
